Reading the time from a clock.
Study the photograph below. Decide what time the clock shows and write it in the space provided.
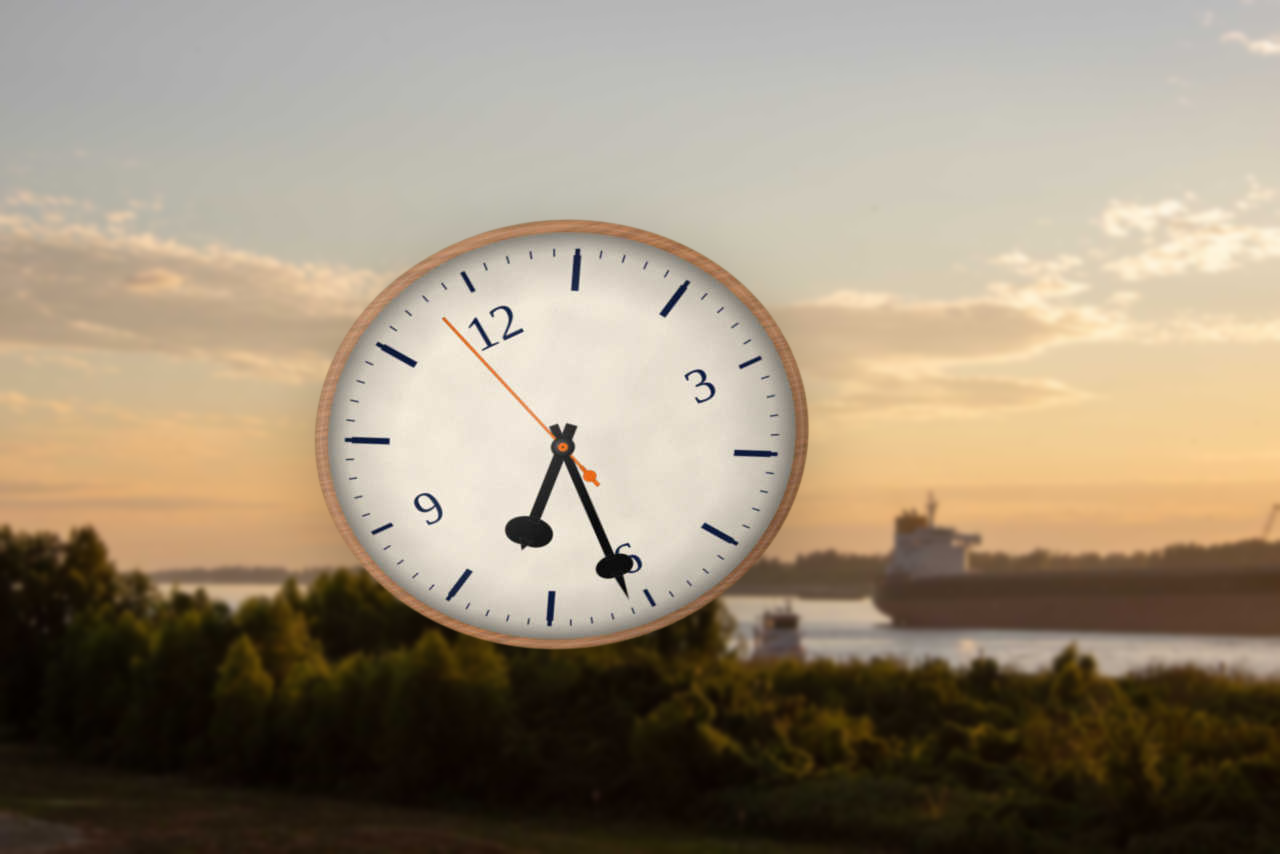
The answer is 7:30:58
